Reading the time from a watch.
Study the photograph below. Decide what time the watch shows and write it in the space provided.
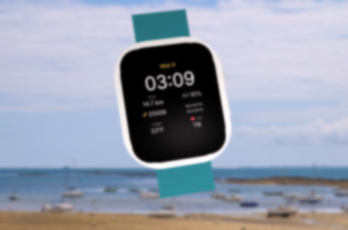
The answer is 3:09
